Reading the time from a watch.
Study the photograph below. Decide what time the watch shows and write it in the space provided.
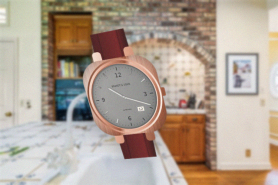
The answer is 10:19
